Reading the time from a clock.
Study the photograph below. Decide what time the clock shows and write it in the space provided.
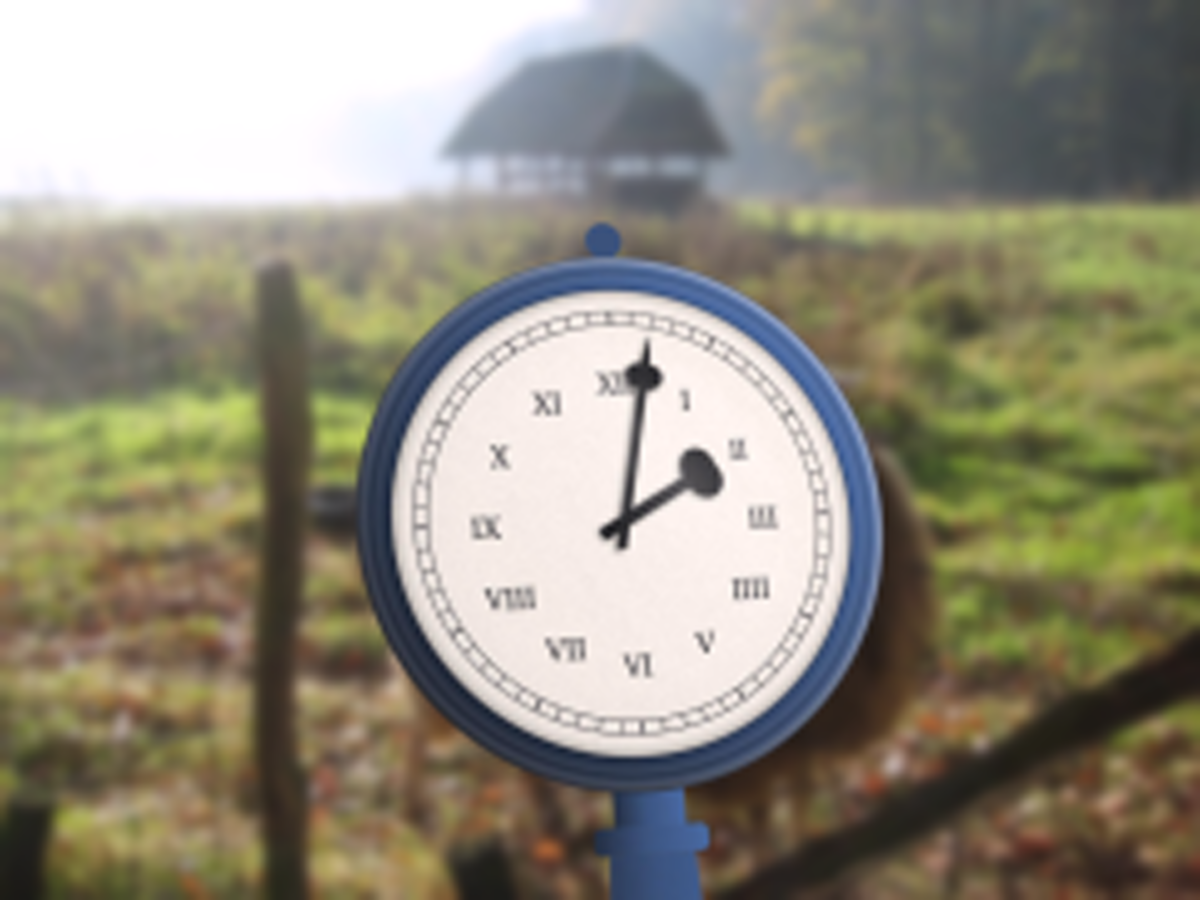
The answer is 2:02
